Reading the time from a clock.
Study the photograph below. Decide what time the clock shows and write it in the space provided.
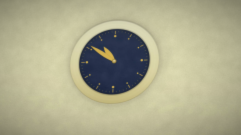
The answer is 10:51
